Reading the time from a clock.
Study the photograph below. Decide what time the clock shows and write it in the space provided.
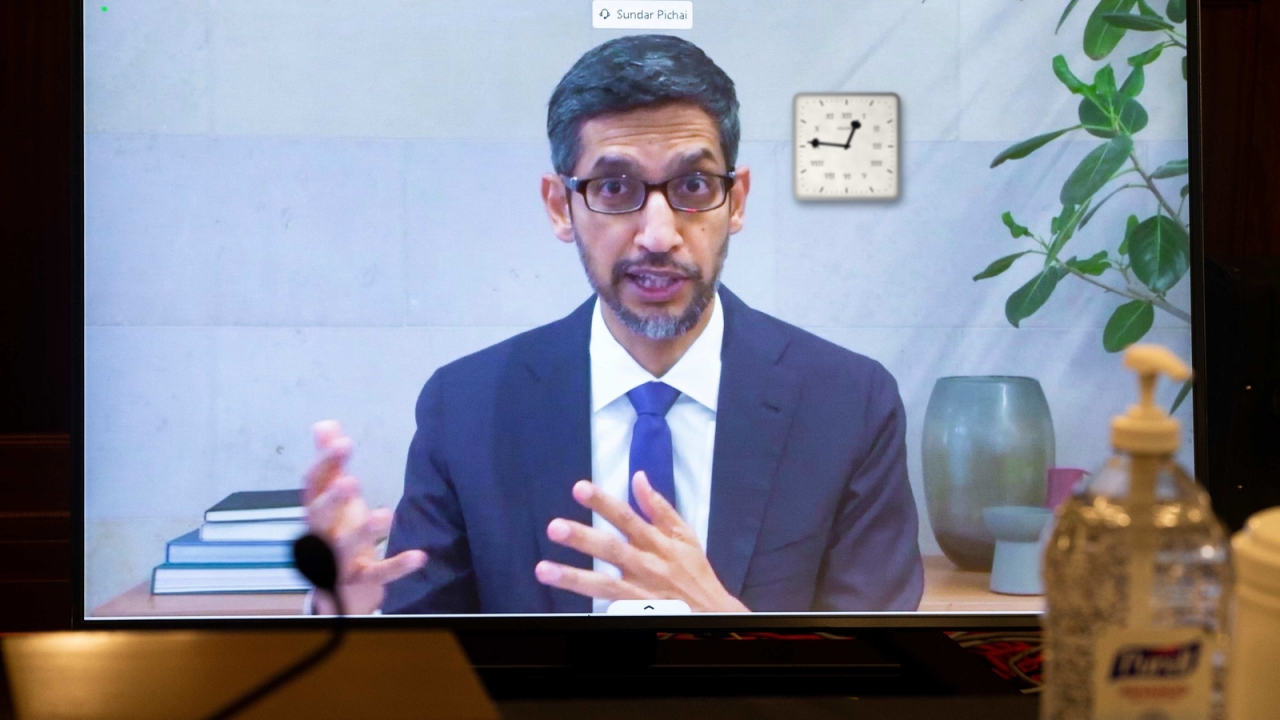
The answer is 12:46
